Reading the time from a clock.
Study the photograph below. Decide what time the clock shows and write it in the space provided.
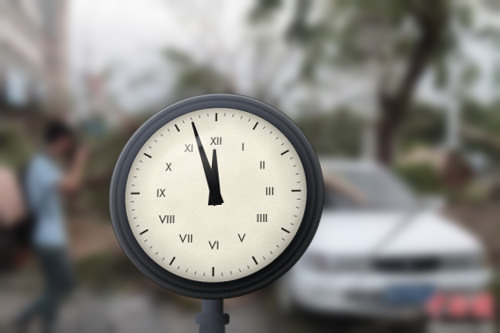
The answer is 11:57
